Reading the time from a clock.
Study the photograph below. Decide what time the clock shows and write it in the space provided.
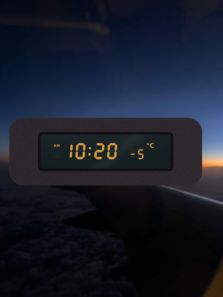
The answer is 10:20
